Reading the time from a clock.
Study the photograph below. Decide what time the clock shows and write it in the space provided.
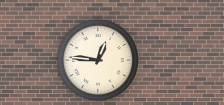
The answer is 12:46
